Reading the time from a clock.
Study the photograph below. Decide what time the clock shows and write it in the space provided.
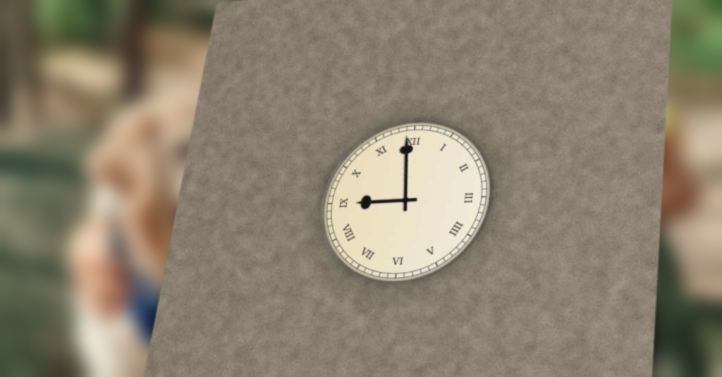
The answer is 8:59
